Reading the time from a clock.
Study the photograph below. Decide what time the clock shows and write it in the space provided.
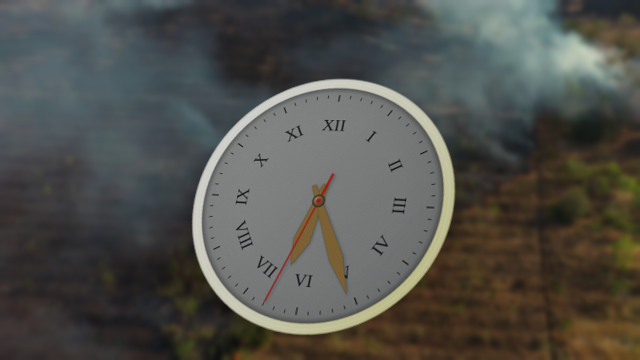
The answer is 6:25:33
